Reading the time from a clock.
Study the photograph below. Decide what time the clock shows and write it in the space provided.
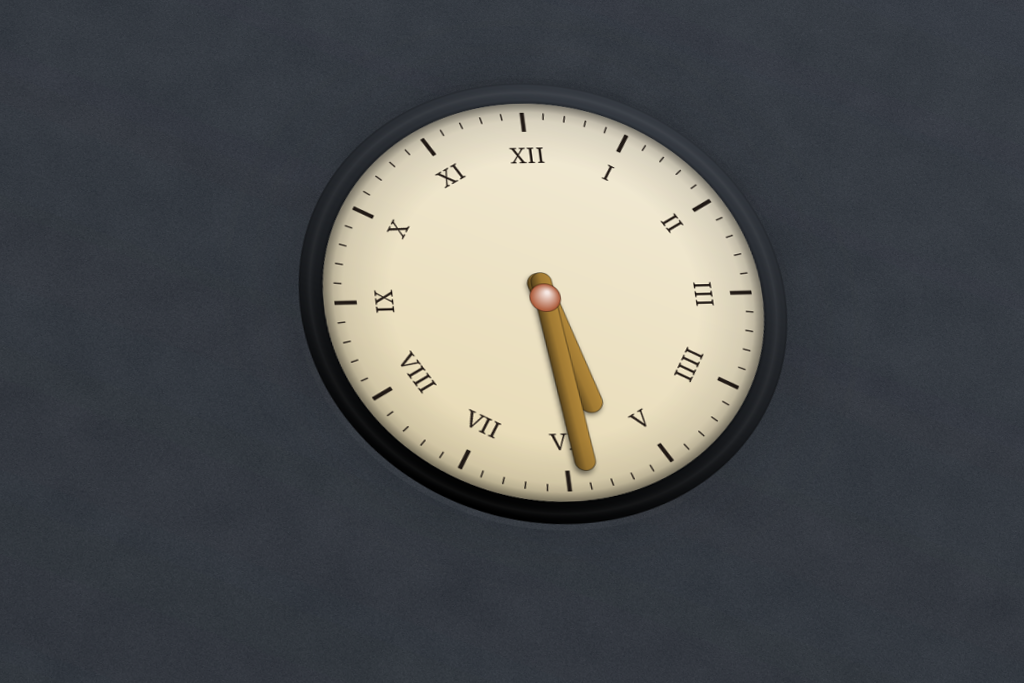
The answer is 5:29
